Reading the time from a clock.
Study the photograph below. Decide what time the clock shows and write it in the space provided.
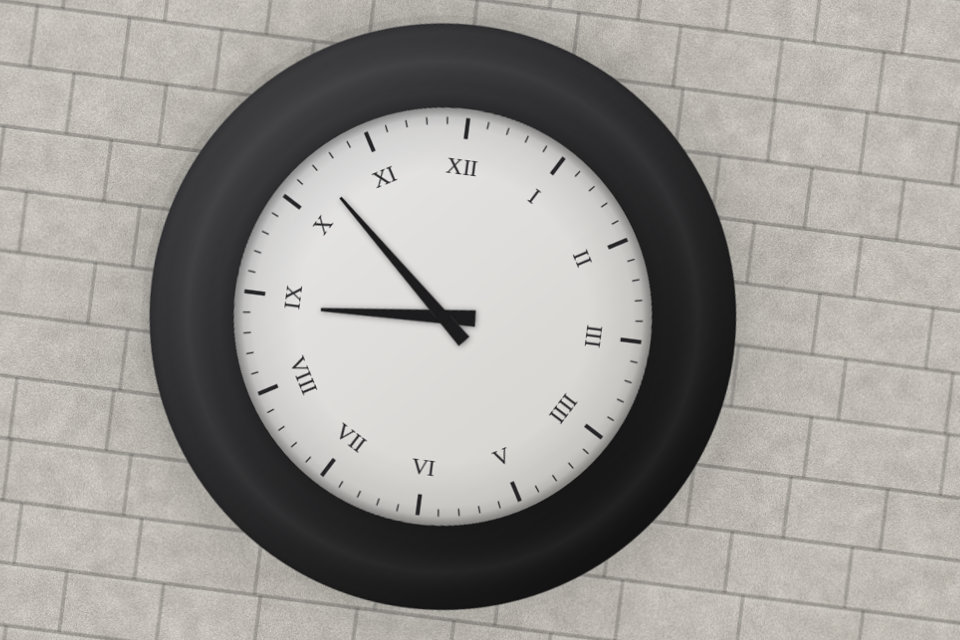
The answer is 8:52
